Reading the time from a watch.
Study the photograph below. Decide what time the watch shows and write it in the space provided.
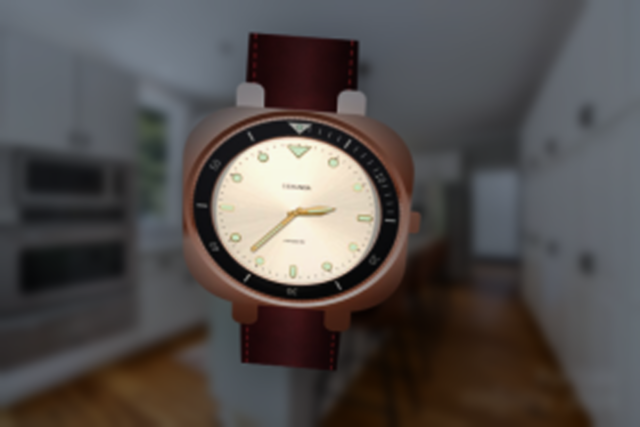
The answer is 2:37
